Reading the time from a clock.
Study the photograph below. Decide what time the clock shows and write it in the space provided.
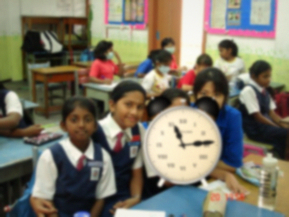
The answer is 11:14
